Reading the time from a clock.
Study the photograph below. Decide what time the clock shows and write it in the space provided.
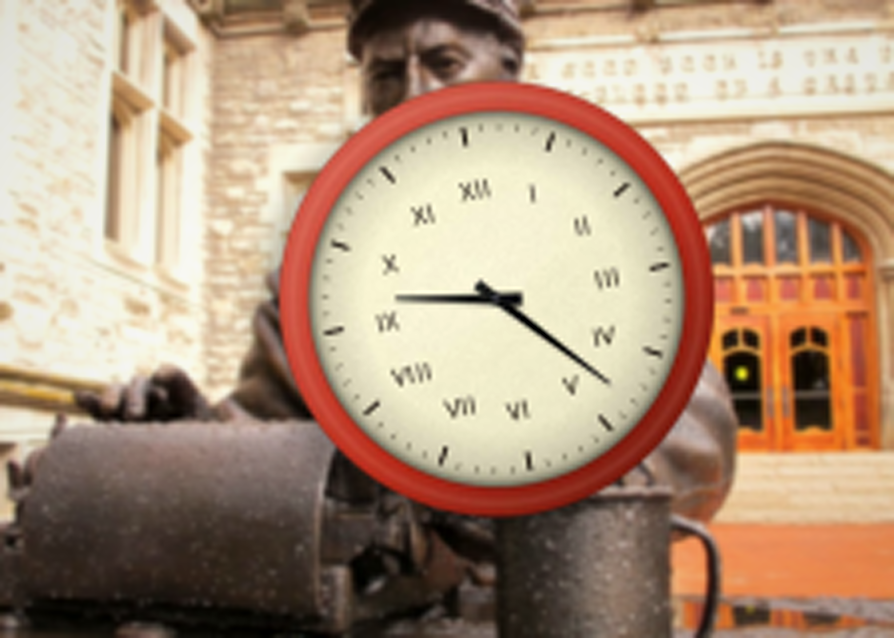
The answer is 9:23
